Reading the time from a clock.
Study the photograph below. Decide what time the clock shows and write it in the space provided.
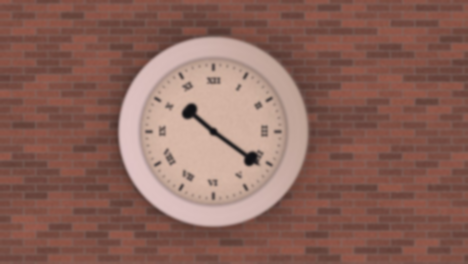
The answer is 10:21
